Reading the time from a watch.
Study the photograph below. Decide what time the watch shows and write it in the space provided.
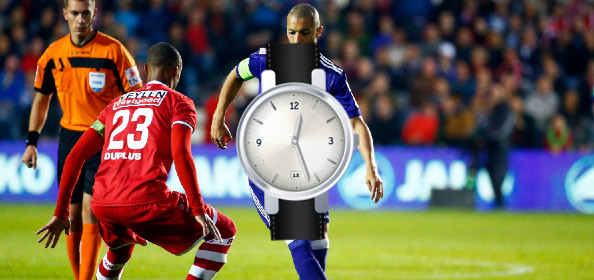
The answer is 12:27
